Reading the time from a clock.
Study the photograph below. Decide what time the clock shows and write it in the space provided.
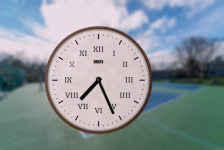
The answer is 7:26
